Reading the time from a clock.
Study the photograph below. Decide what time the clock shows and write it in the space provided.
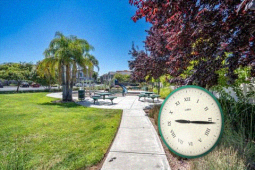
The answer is 9:16
